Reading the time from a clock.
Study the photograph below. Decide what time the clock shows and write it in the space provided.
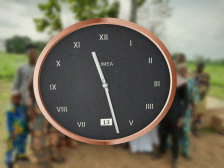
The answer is 11:28
